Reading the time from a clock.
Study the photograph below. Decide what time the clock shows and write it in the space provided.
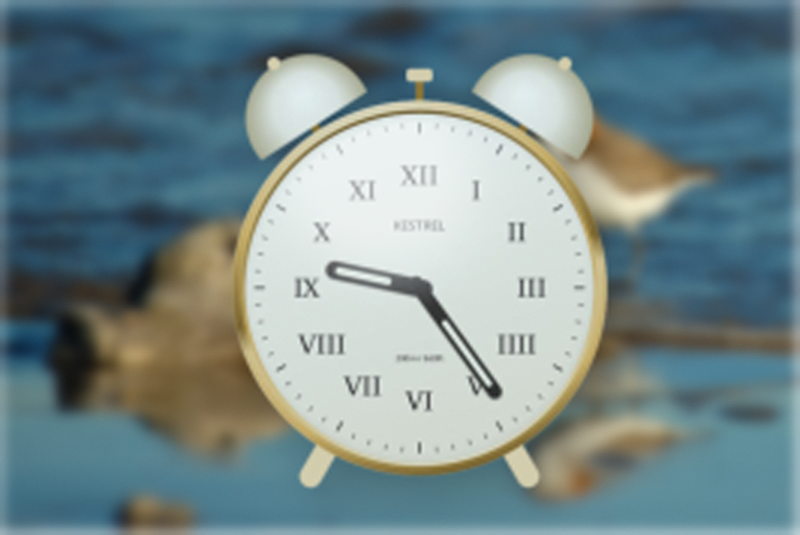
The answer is 9:24
